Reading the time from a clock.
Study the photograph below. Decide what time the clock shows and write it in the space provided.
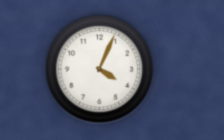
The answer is 4:04
